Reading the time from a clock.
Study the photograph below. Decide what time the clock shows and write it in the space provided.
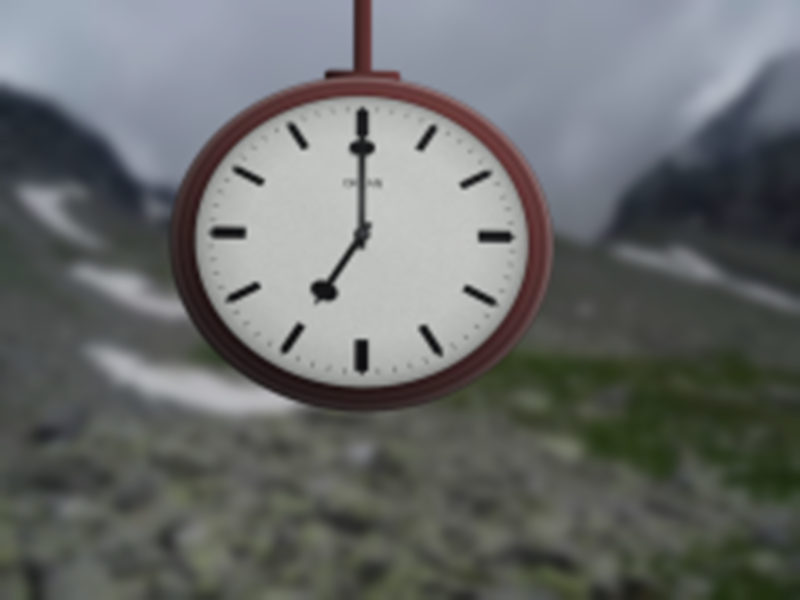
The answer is 7:00
